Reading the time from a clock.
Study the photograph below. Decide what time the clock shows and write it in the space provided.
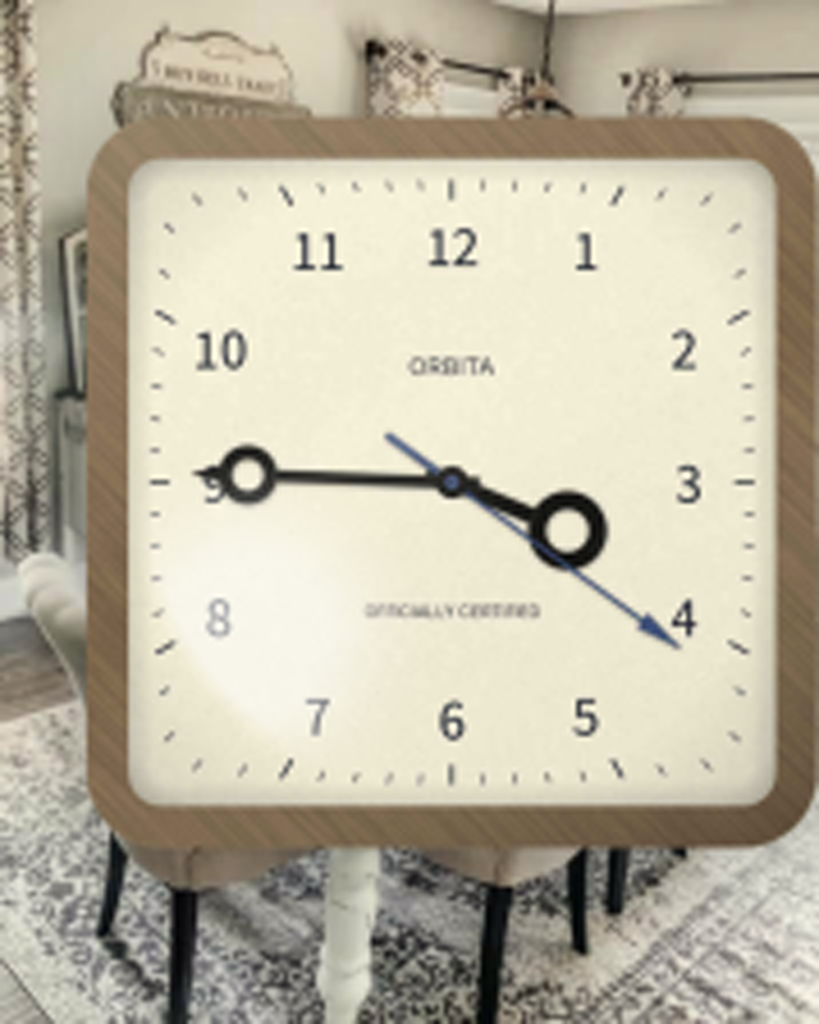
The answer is 3:45:21
